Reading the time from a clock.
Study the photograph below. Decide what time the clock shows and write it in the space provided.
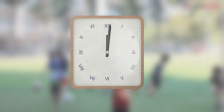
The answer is 12:01
